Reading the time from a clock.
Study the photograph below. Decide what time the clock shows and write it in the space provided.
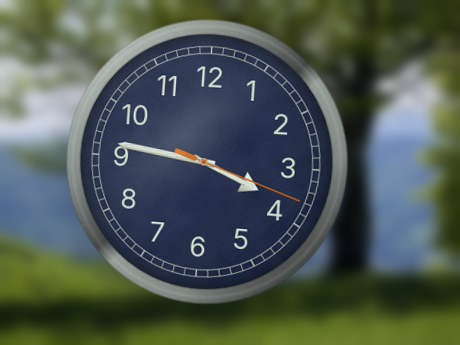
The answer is 3:46:18
